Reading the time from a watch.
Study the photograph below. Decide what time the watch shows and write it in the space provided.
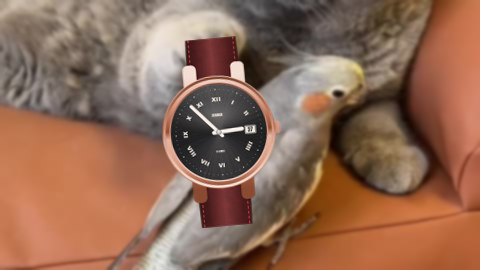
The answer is 2:53
